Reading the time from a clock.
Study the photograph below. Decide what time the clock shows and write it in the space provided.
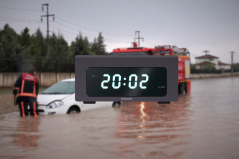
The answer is 20:02
